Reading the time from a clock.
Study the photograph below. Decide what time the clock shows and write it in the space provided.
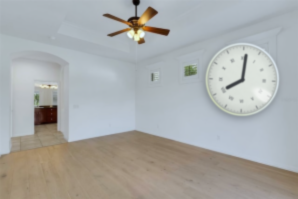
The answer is 8:01
